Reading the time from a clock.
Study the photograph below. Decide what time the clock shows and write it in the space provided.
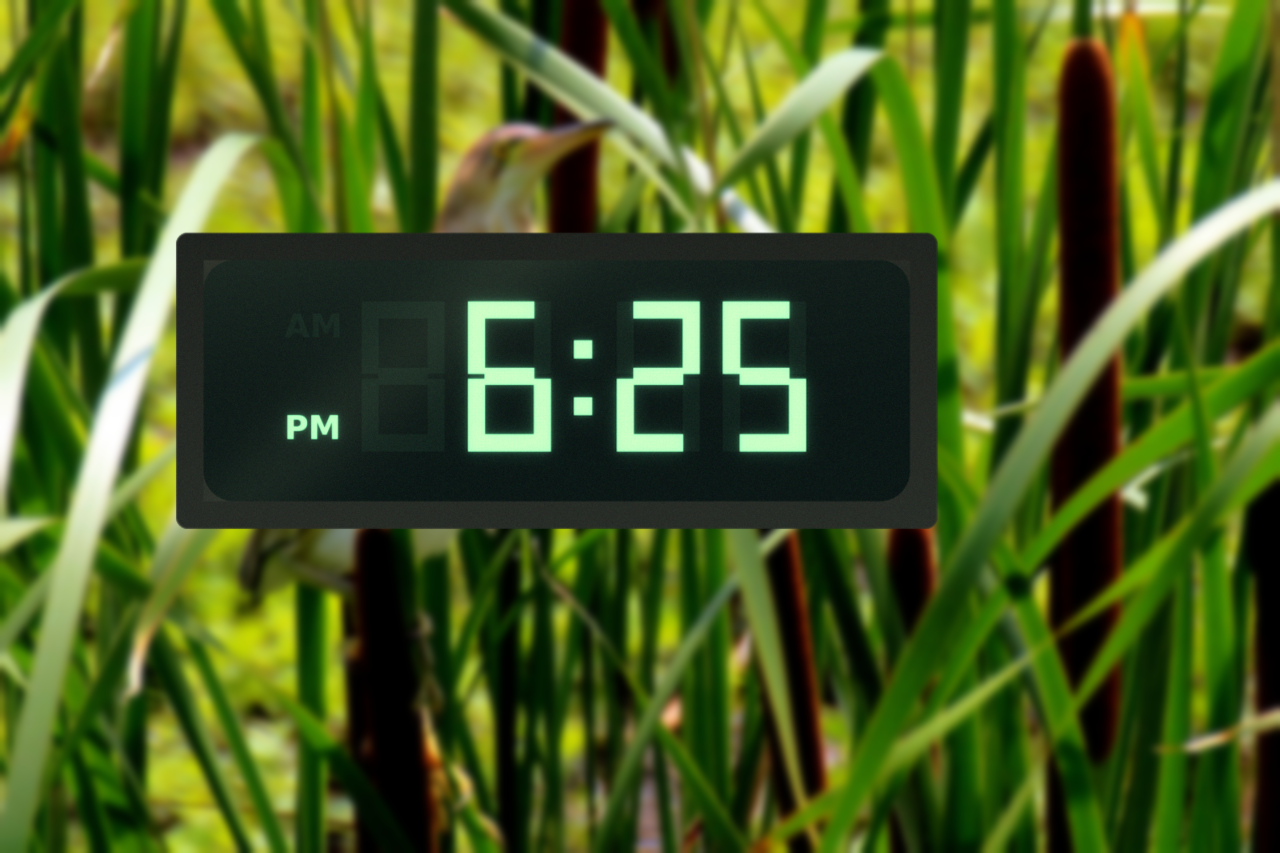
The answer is 6:25
